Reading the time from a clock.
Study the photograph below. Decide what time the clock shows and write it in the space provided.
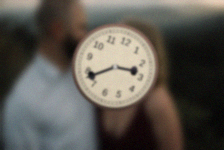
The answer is 2:38
